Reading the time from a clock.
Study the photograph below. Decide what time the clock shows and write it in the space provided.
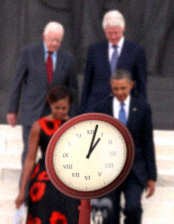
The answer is 1:02
